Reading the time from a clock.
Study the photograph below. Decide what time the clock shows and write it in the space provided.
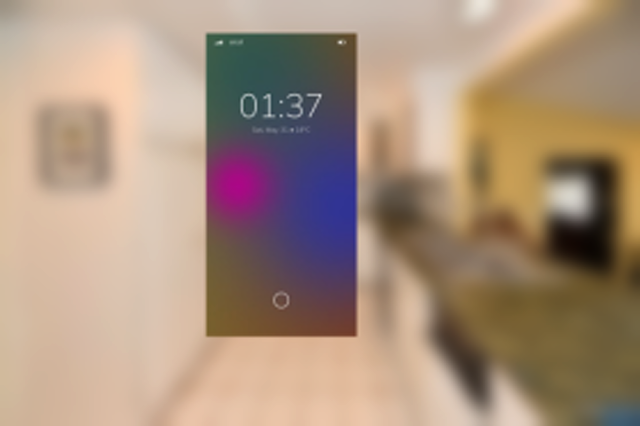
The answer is 1:37
